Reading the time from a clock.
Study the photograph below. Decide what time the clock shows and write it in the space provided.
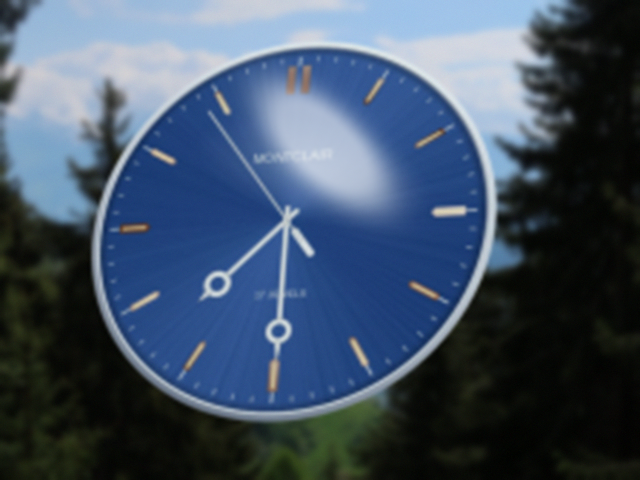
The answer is 7:29:54
